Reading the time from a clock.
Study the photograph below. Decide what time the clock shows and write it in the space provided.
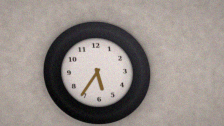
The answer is 5:36
